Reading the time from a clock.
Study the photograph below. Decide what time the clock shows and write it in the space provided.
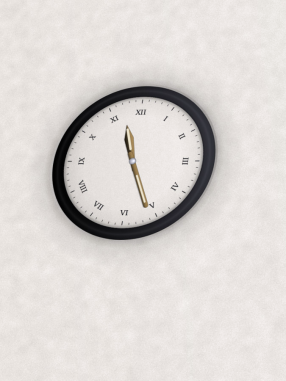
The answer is 11:26
